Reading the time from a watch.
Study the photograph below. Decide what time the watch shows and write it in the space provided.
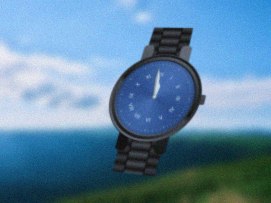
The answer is 11:59
